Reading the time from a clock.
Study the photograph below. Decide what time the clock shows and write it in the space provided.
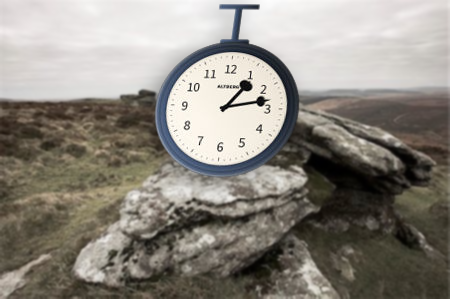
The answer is 1:13
